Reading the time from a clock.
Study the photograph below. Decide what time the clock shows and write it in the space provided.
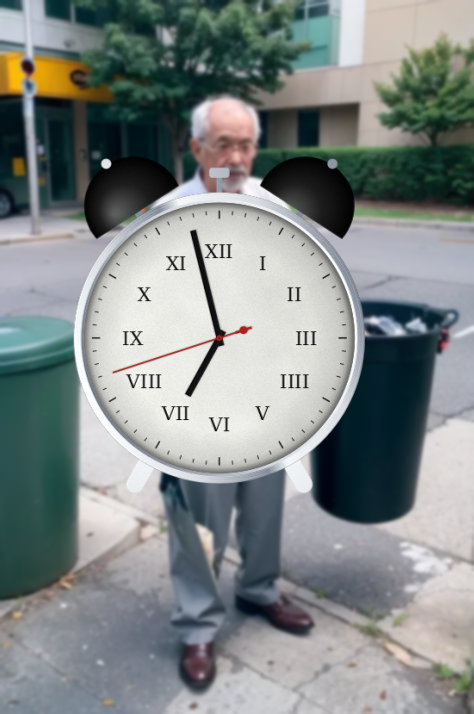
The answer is 6:57:42
